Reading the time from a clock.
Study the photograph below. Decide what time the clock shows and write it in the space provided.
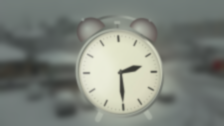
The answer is 2:30
